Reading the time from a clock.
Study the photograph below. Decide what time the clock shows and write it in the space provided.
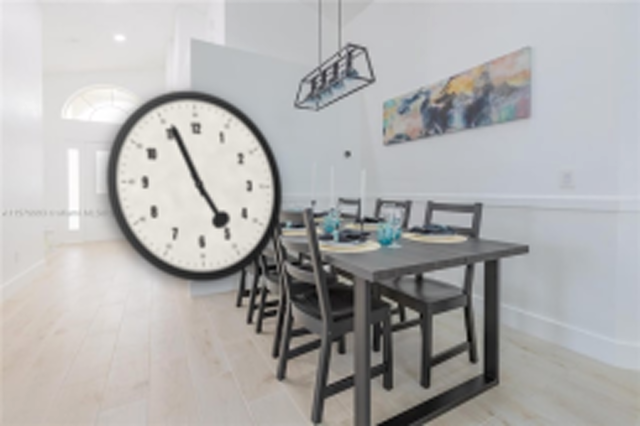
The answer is 4:56
